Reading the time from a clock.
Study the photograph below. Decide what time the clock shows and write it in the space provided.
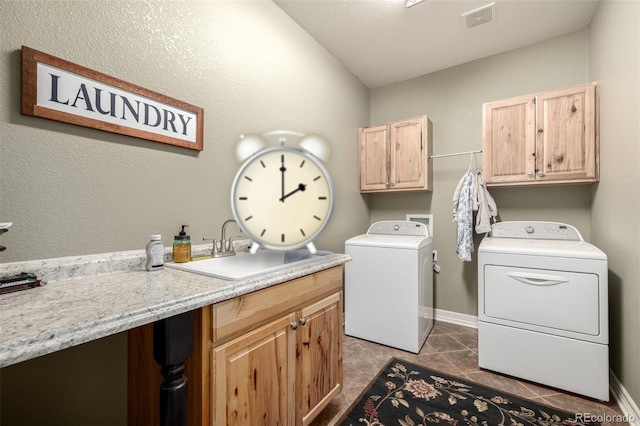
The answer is 2:00
